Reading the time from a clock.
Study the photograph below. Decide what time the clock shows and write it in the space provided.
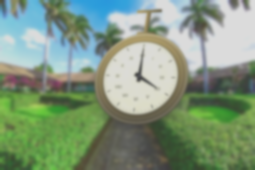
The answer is 4:00
